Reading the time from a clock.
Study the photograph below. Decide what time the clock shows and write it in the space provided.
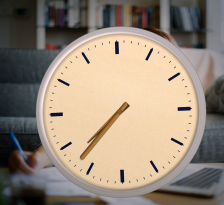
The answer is 7:37
